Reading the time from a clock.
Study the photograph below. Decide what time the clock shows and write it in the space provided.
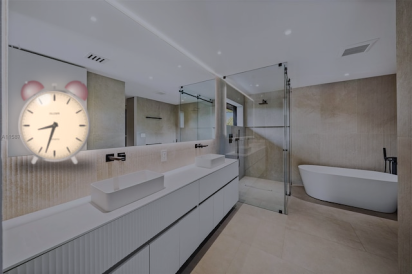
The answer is 8:33
